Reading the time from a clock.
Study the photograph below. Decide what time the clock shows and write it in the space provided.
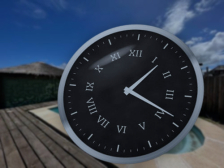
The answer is 1:19
